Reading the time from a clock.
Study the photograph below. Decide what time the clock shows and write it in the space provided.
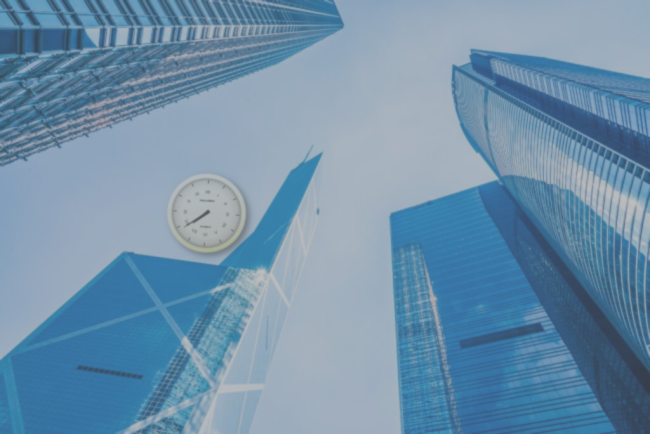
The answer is 7:39
